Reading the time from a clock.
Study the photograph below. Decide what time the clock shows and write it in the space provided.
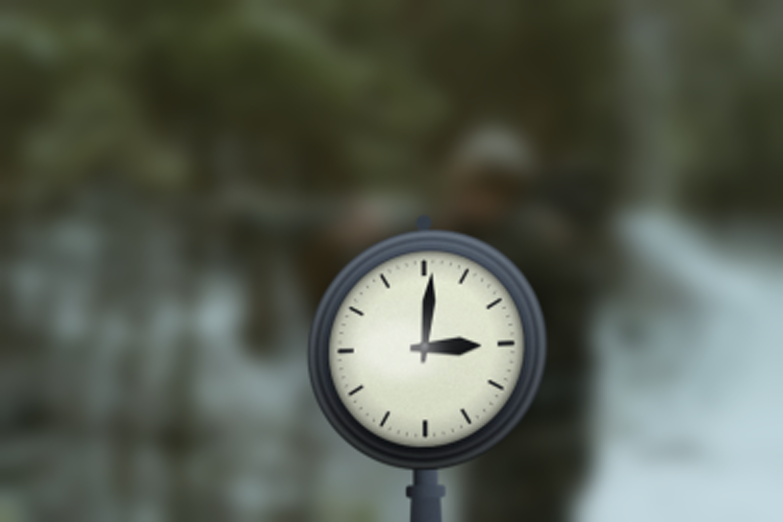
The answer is 3:01
